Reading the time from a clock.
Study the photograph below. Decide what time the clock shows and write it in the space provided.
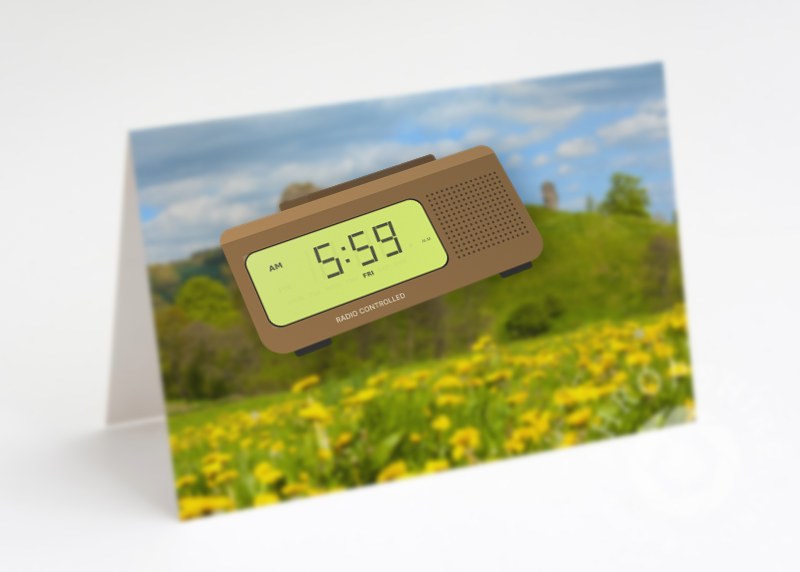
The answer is 5:59
